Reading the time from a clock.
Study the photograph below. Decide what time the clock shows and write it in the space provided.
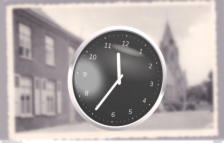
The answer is 11:35
